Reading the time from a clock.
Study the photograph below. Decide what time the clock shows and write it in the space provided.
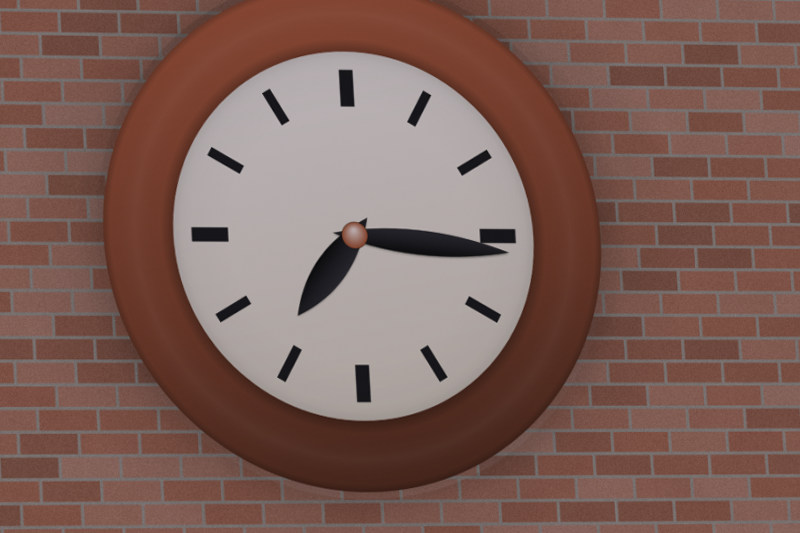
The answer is 7:16
